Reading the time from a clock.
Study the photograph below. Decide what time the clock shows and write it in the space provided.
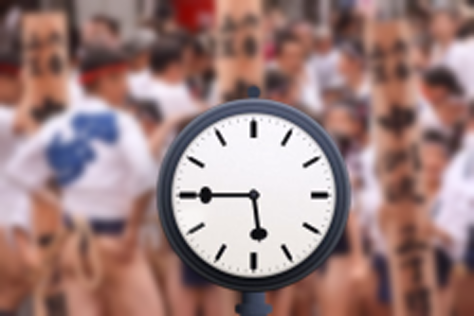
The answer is 5:45
